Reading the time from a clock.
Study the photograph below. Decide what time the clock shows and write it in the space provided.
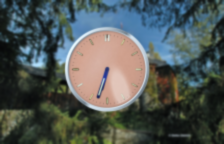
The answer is 6:33
